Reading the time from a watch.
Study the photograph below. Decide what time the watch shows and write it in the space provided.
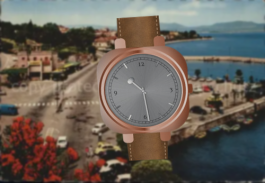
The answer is 10:29
